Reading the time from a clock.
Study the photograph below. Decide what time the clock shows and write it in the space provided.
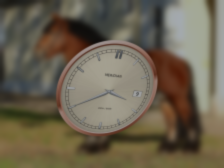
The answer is 3:40
